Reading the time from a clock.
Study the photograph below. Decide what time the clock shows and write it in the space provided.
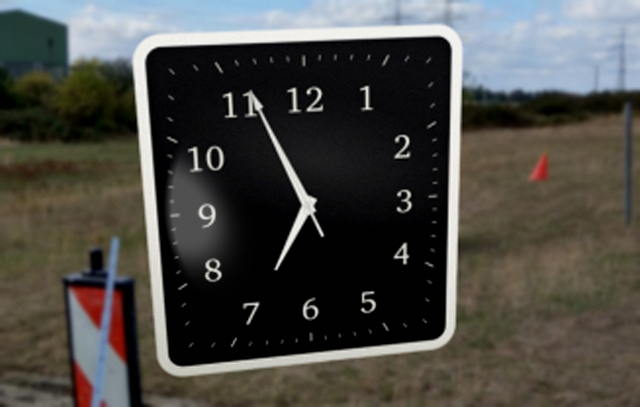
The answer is 6:55:56
